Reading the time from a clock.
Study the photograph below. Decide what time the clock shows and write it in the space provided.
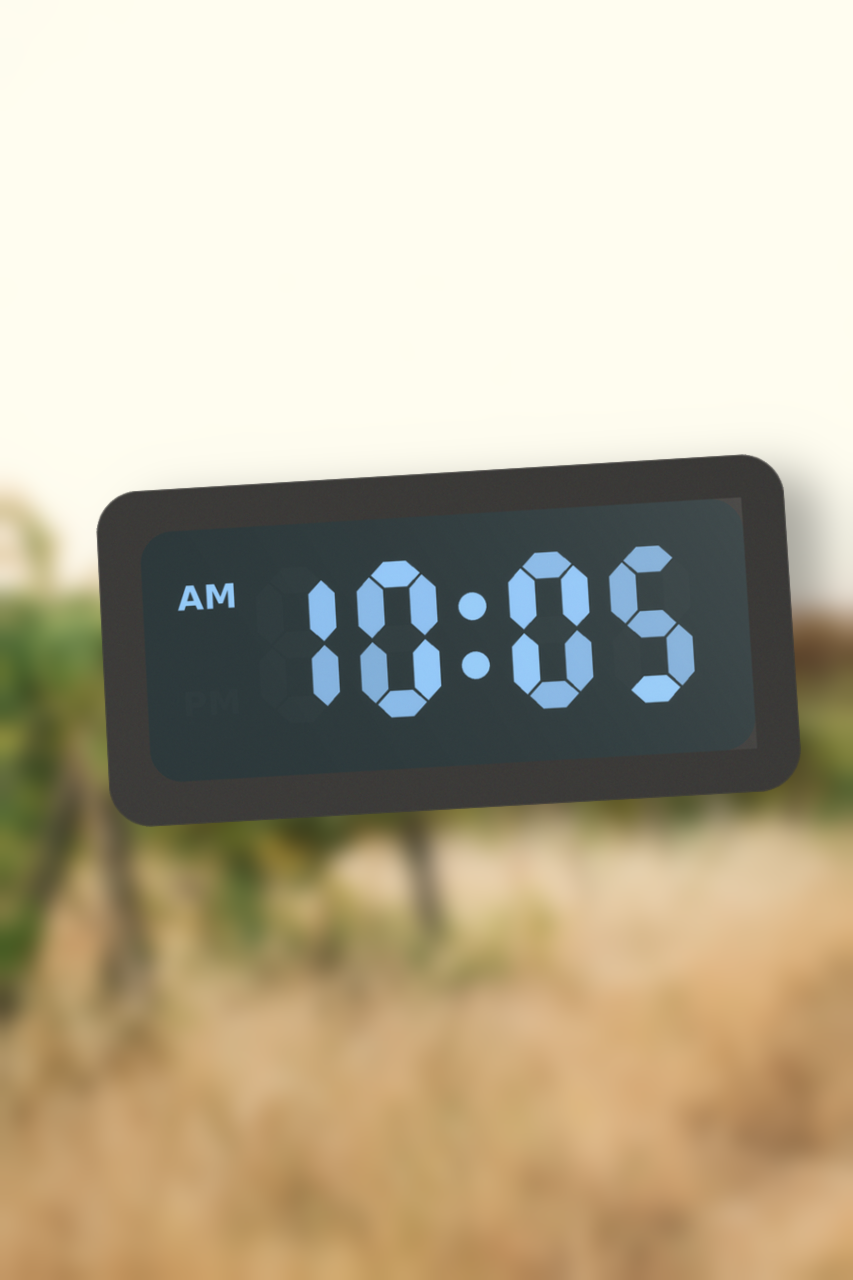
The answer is 10:05
